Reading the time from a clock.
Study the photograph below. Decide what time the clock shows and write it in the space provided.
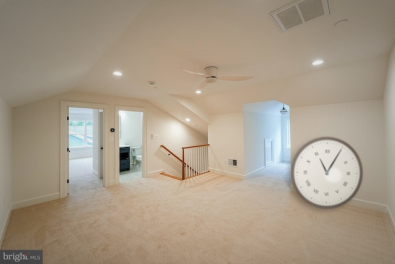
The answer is 11:05
